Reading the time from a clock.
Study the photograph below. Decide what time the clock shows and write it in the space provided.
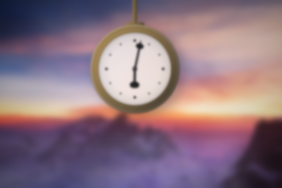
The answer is 6:02
